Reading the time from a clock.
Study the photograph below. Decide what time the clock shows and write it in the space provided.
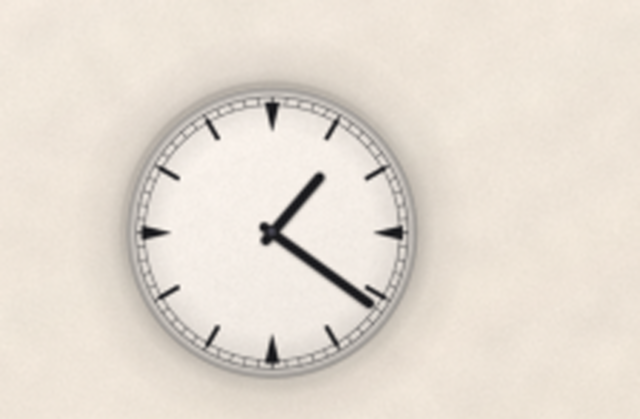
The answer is 1:21
